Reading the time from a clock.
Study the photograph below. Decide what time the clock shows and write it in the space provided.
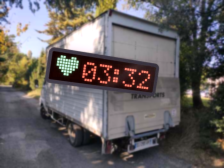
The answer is 3:32
